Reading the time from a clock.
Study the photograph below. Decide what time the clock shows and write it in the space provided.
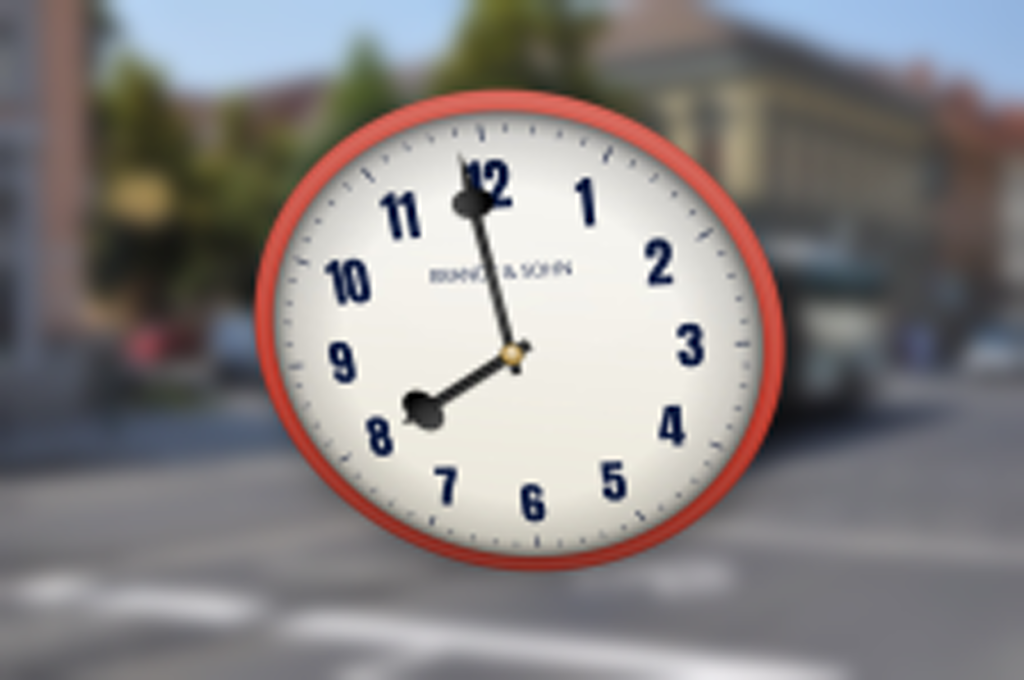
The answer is 7:59
